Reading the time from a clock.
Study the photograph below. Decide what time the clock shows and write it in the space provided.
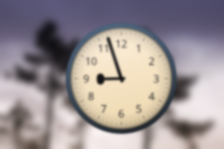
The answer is 8:57
